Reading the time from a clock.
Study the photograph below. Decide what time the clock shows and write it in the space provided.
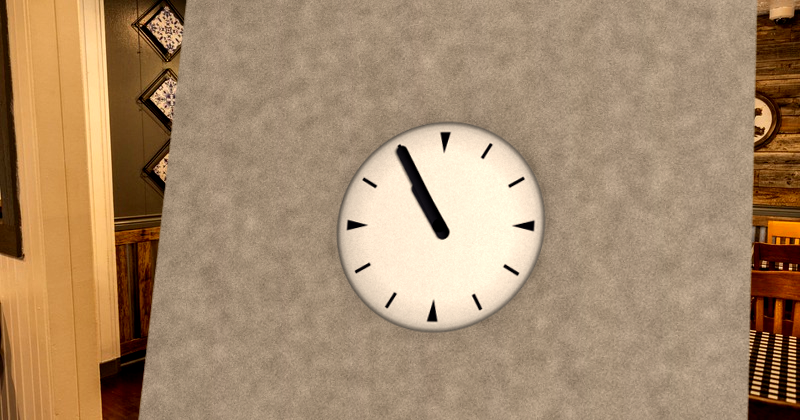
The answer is 10:55
